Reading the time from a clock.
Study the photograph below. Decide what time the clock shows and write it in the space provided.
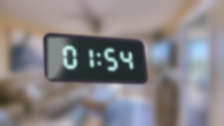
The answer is 1:54
